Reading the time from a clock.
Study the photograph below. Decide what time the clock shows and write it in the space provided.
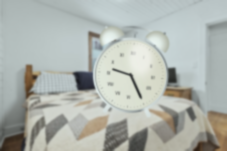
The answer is 9:25
